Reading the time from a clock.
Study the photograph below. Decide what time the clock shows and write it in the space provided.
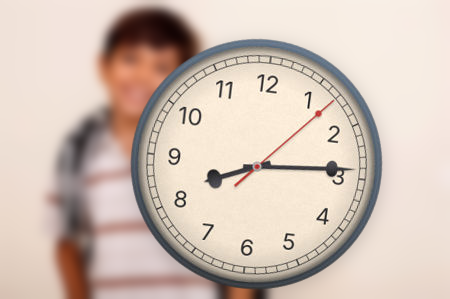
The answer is 8:14:07
